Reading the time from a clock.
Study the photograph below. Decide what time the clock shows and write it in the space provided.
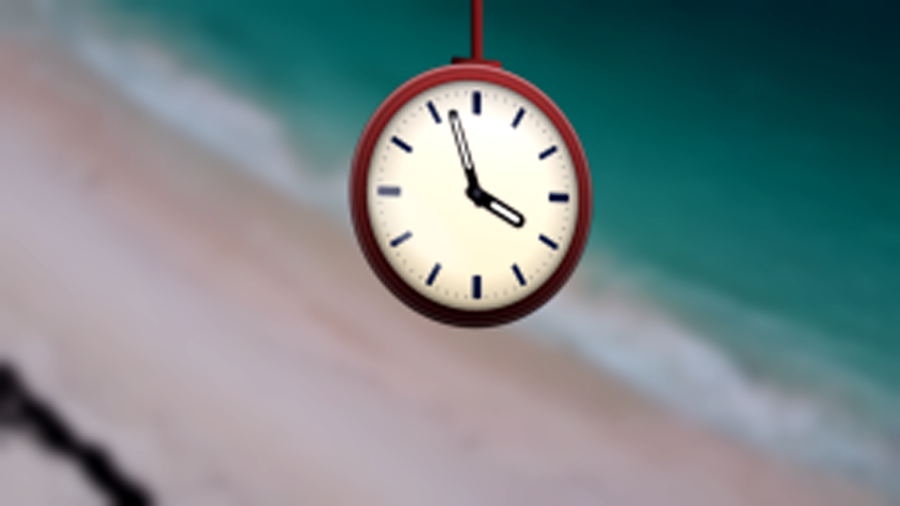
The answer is 3:57
